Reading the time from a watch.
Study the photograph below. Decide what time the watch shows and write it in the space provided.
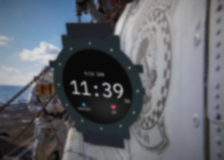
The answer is 11:39
